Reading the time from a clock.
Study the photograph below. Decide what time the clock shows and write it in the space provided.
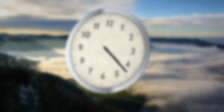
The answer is 4:22
